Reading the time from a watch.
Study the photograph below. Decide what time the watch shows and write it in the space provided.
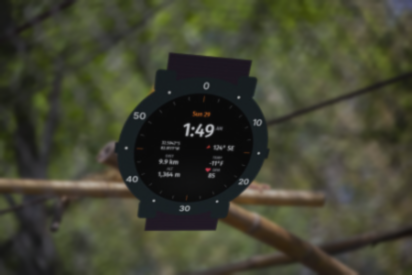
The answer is 1:49
